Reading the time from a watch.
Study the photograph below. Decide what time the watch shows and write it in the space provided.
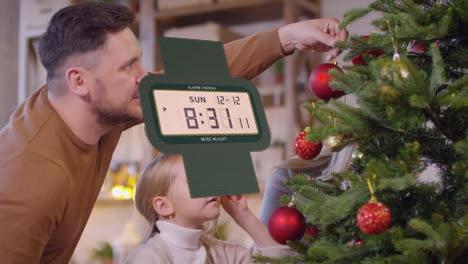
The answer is 8:31:11
